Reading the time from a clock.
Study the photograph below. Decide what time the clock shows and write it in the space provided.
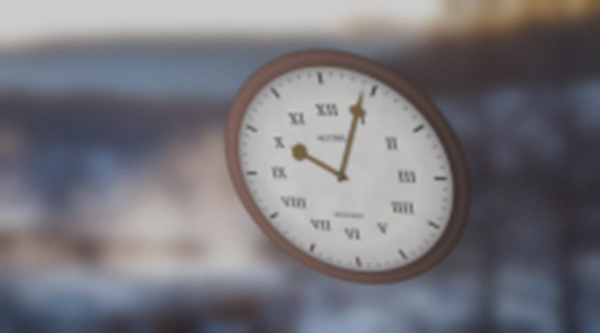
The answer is 10:04
